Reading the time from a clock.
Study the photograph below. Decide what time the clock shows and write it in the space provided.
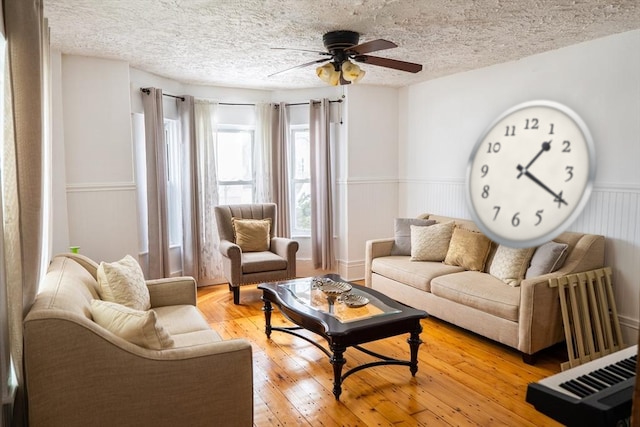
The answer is 1:20
